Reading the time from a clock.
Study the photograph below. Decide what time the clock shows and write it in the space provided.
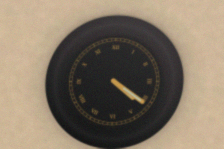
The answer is 4:21
